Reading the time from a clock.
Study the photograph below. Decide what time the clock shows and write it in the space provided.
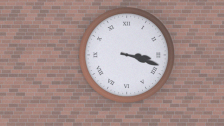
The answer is 3:18
